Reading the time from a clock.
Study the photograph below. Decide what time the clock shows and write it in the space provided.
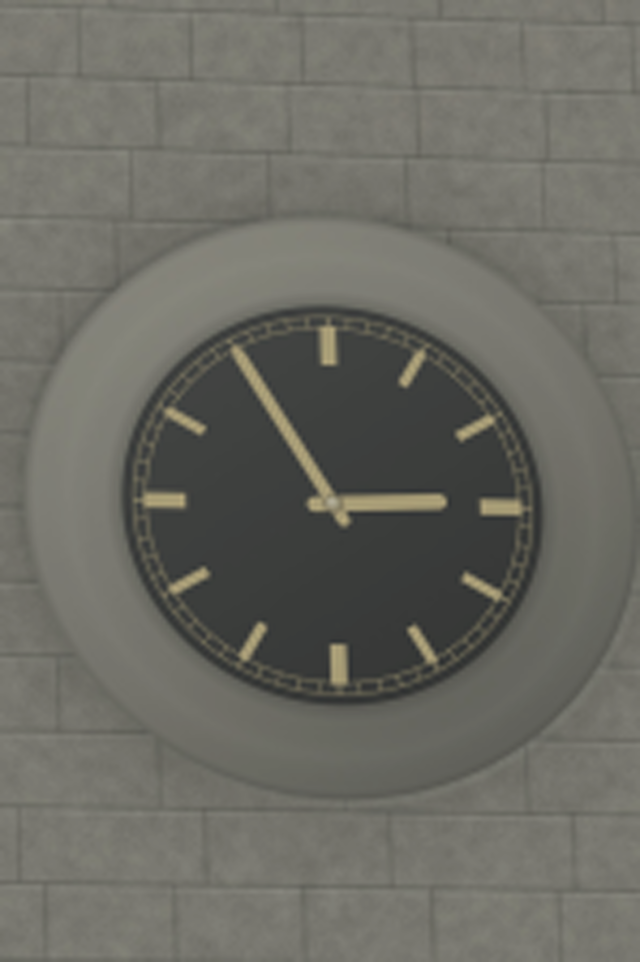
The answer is 2:55
